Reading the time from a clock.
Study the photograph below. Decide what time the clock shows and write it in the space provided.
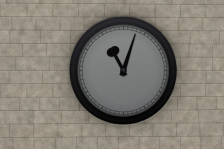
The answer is 11:03
